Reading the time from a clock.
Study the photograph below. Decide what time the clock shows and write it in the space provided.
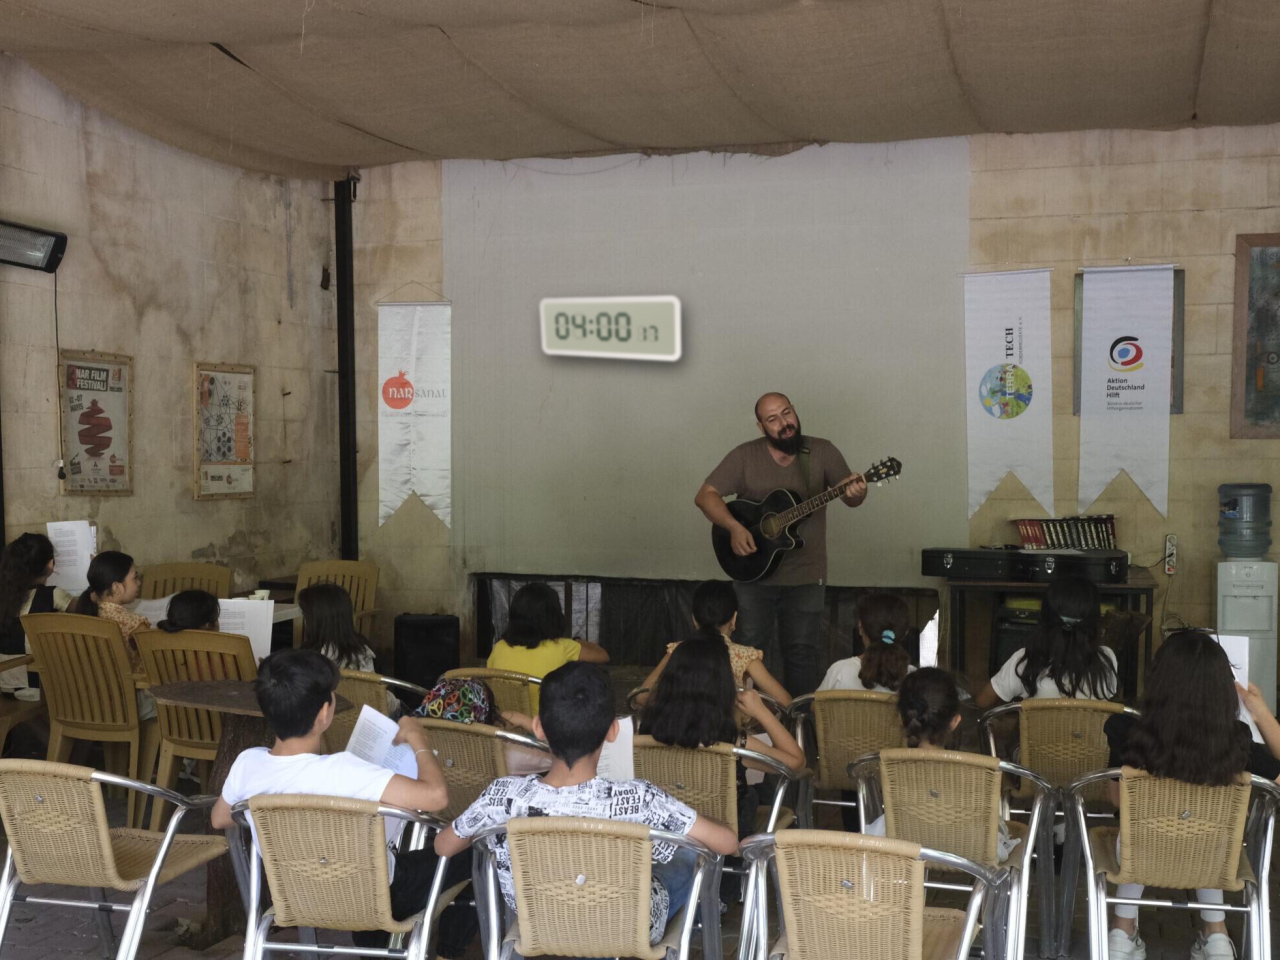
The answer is 4:00:17
